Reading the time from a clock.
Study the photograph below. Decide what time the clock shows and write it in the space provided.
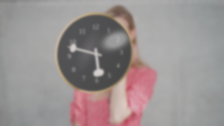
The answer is 5:48
